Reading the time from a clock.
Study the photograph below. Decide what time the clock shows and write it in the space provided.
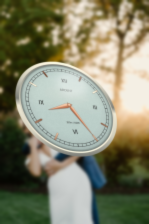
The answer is 8:25
